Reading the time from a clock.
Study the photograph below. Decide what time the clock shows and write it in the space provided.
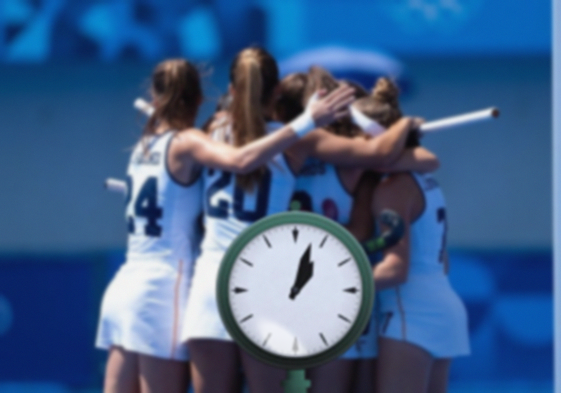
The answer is 1:03
